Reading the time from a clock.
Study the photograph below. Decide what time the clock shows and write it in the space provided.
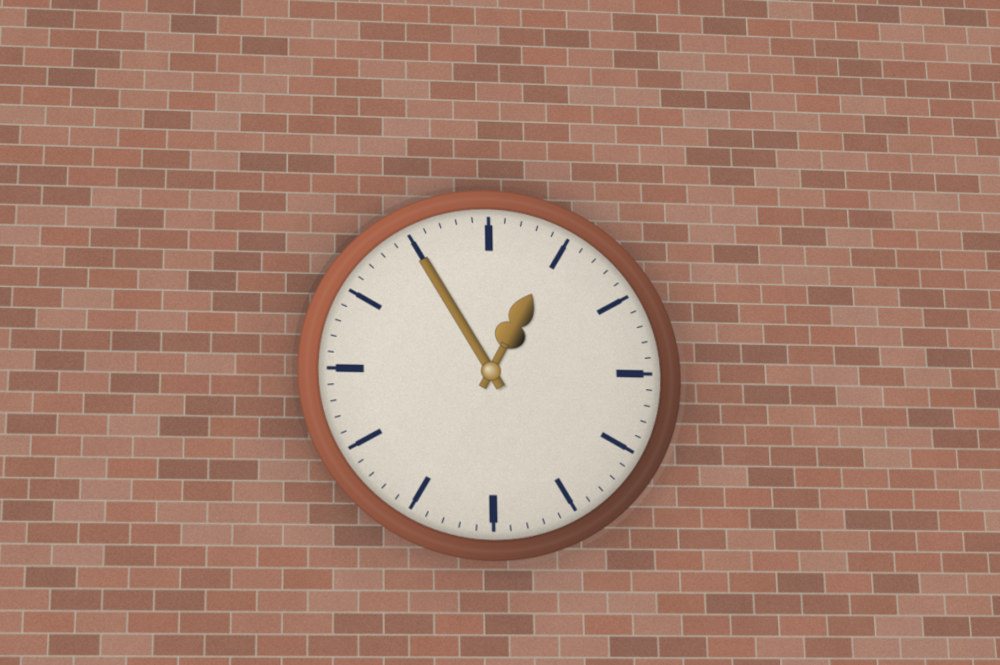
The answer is 12:55
